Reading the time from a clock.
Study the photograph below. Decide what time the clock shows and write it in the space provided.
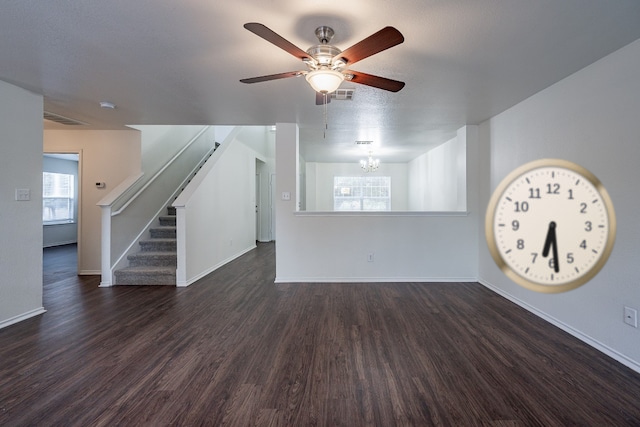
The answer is 6:29
